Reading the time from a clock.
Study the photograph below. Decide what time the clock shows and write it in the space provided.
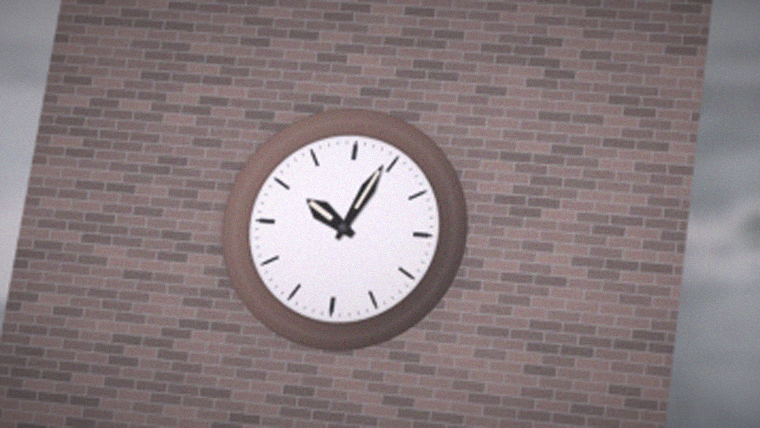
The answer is 10:04
